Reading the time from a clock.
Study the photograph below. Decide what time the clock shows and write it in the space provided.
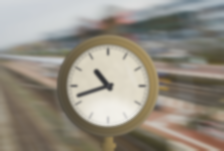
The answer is 10:42
